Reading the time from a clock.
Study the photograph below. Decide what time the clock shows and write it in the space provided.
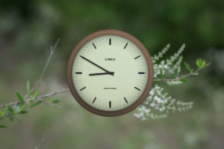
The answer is 8:50
